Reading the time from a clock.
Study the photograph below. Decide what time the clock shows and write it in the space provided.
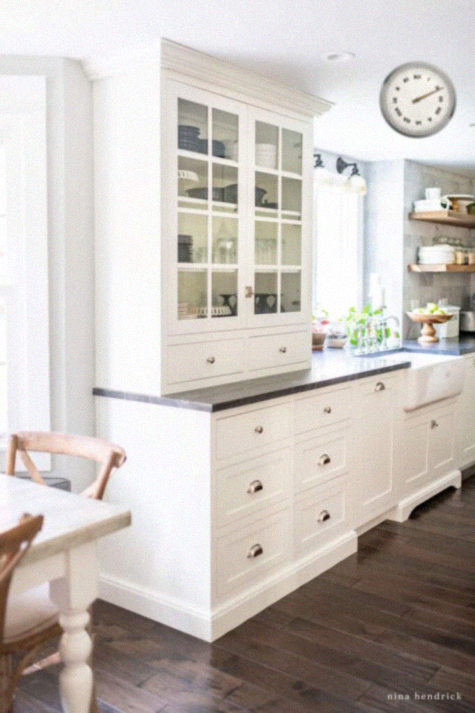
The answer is 2:11
